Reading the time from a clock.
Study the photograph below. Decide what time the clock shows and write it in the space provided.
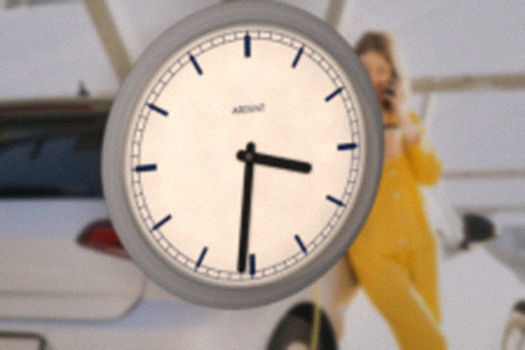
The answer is 3:31
